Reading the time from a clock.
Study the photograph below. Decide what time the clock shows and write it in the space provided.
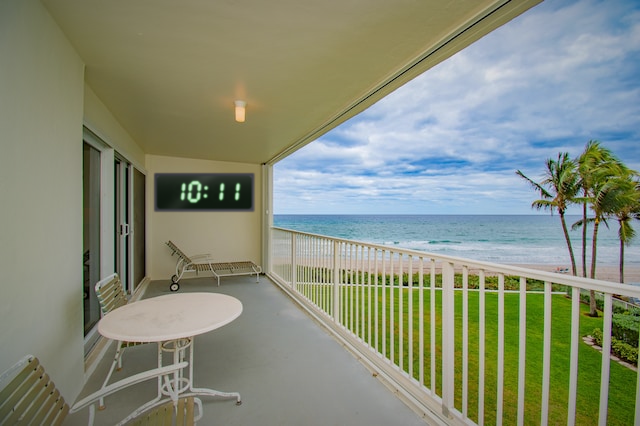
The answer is 10:11
